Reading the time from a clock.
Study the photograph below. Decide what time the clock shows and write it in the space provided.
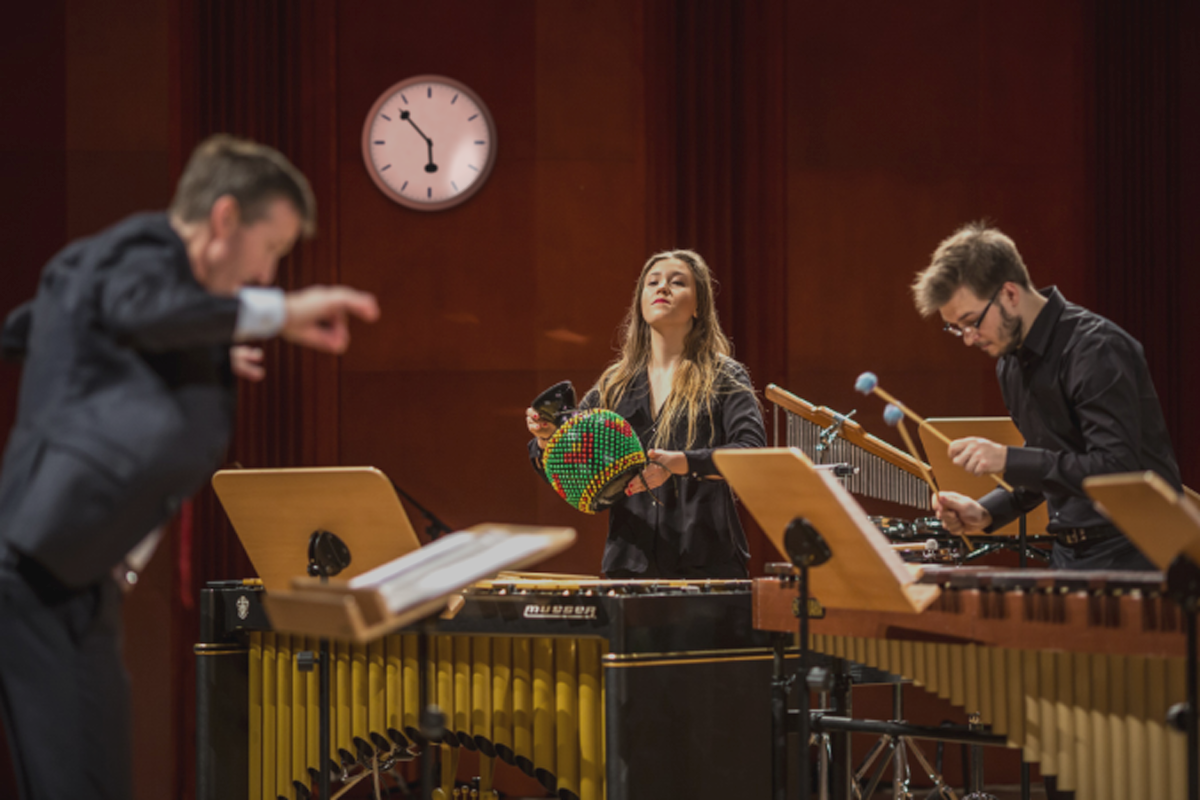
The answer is 5:53
